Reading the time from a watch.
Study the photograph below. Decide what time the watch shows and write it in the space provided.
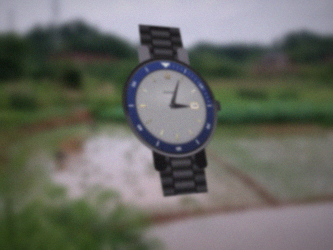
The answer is 3:04
